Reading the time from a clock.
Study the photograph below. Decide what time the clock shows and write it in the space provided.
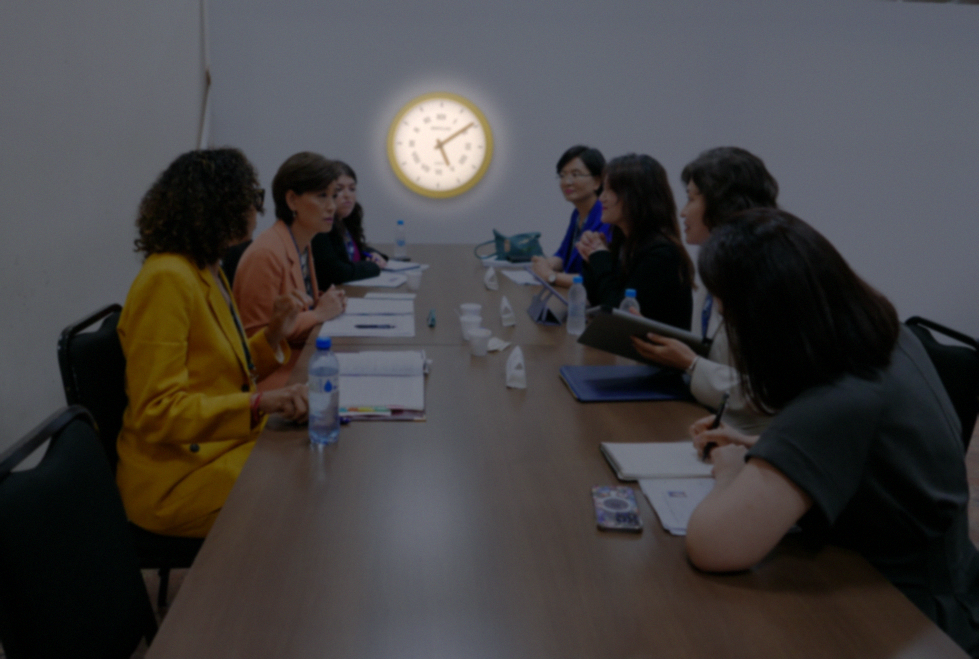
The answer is 5:09
